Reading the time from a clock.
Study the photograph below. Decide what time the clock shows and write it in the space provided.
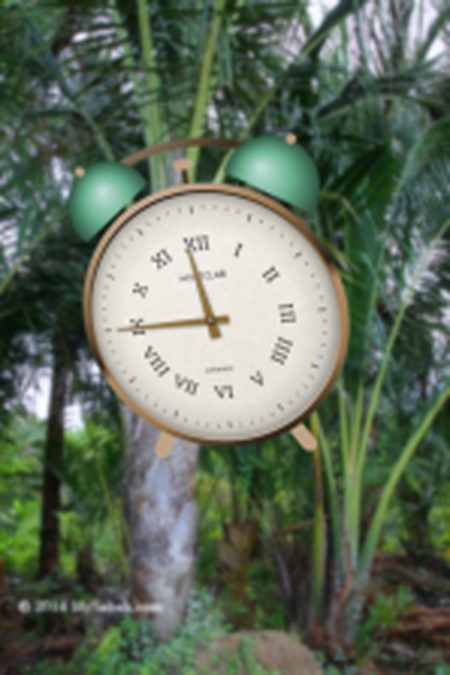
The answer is 11:45
